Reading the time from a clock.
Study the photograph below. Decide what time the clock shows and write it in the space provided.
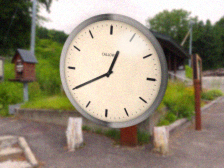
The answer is 12:40
